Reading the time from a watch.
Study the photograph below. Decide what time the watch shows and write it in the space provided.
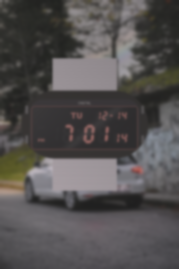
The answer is 7:01
